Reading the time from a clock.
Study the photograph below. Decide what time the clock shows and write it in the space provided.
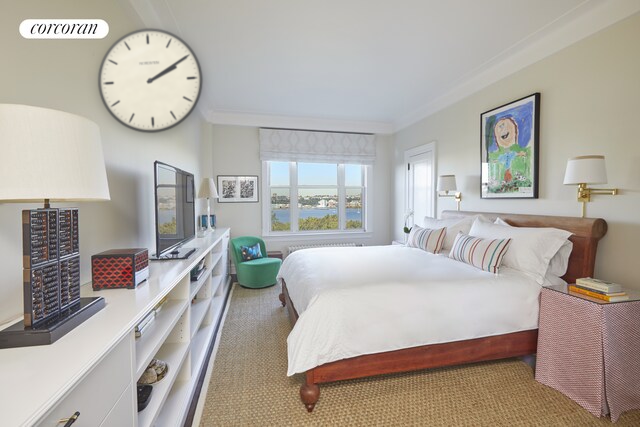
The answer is 2:10
